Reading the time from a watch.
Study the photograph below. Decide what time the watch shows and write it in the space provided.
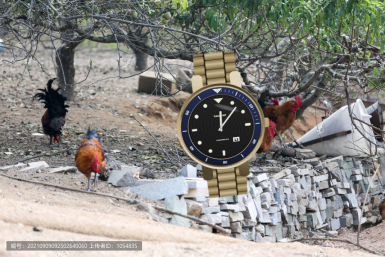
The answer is 12:07
